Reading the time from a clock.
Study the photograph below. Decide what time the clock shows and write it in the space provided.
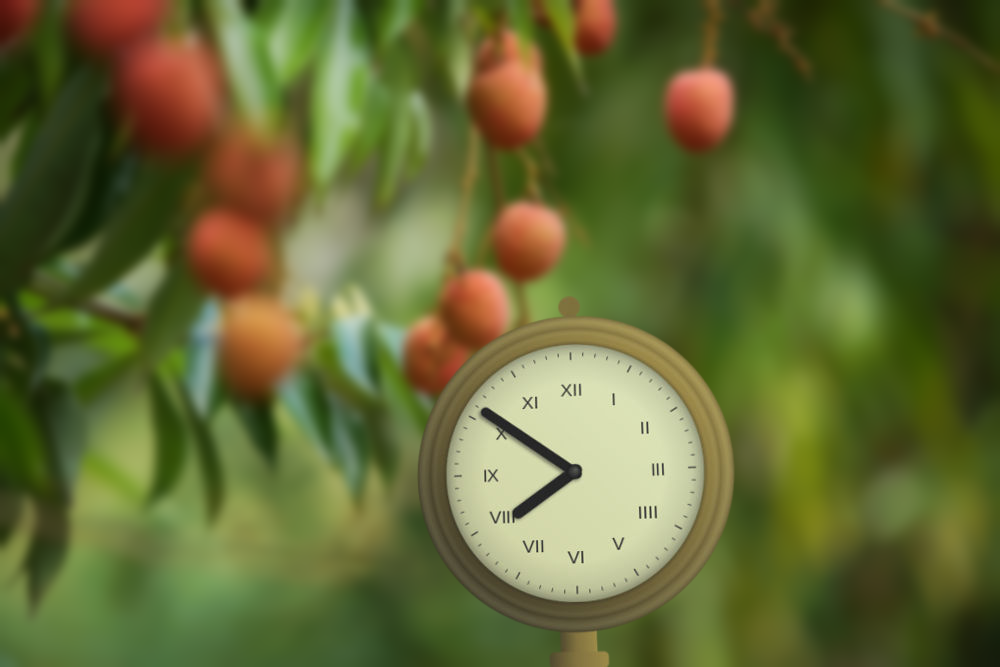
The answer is 7:51
